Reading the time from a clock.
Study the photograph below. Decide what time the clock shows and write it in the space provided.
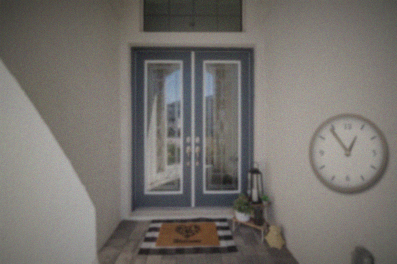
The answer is 12:54
